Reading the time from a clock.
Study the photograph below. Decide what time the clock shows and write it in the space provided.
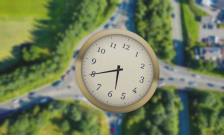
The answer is 5:40
